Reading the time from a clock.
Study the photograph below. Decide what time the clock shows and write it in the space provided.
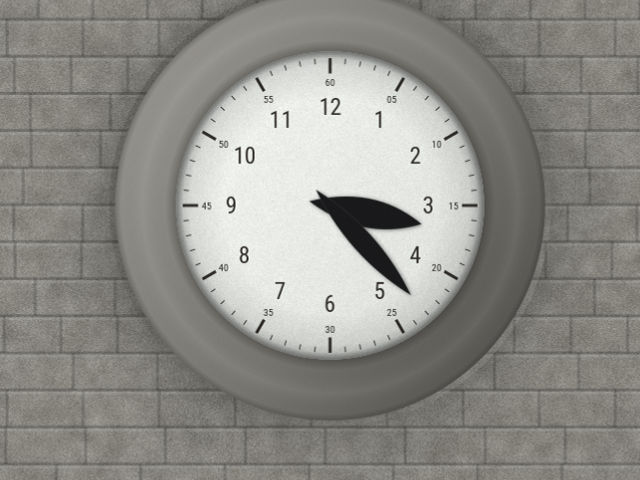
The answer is 3:23
